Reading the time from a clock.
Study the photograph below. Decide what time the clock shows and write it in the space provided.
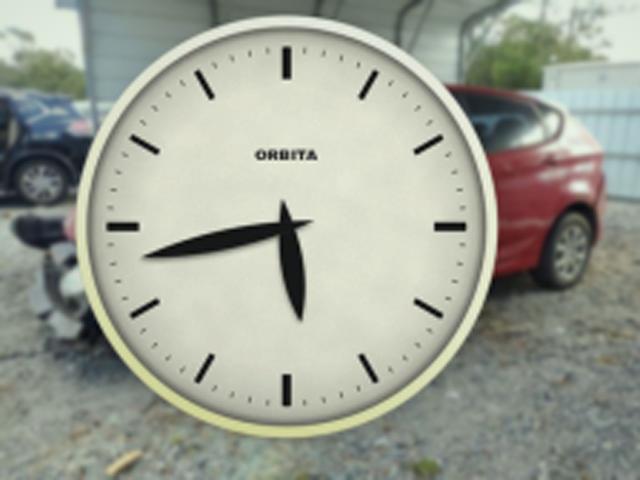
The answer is 5:43
